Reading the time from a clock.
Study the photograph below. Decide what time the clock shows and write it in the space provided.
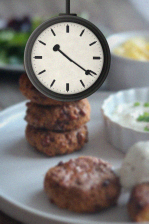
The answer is 10:21
